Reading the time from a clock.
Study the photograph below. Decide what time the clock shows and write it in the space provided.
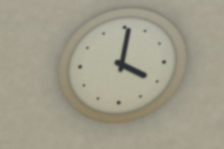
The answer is 4:01
